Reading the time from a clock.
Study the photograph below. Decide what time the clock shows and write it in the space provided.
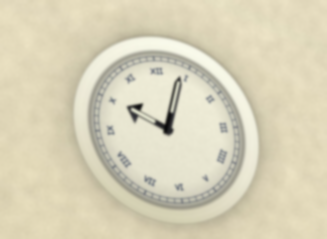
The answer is 10:04
